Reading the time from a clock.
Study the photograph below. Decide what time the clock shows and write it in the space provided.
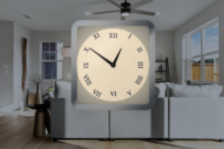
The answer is 12:51
